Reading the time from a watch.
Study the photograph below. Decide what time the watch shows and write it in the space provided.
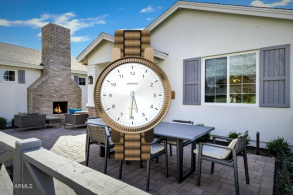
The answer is 5:31
